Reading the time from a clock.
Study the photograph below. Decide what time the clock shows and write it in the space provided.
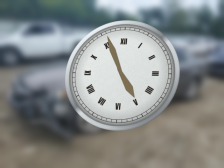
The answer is 4:56
